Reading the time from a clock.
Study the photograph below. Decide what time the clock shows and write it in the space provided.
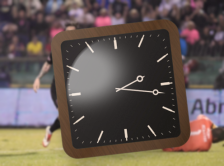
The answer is 2:17
